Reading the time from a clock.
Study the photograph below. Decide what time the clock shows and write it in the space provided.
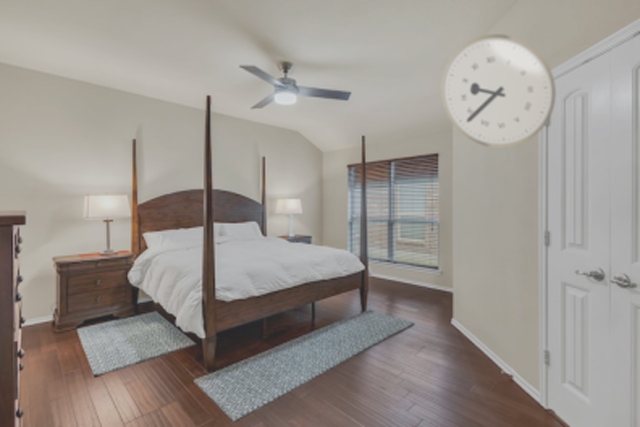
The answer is 9:39
